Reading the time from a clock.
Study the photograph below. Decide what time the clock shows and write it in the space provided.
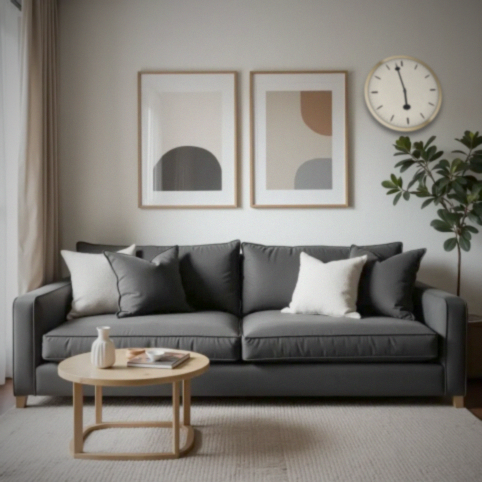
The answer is 5:58
